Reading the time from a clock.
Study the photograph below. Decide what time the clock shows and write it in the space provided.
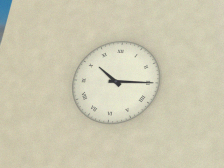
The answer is 10:15
